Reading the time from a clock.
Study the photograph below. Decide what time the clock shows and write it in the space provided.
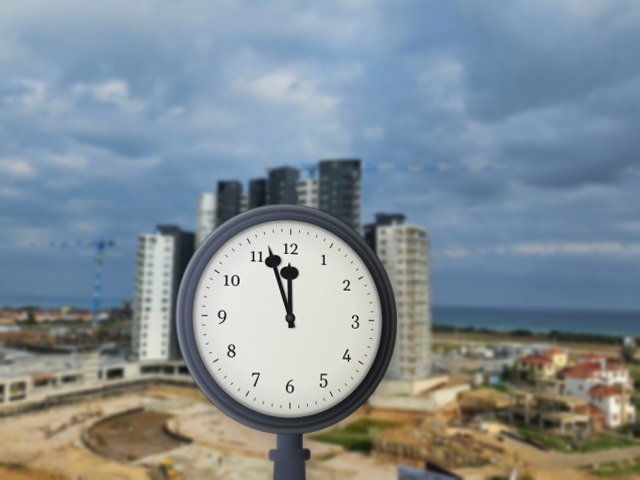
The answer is 11:57
